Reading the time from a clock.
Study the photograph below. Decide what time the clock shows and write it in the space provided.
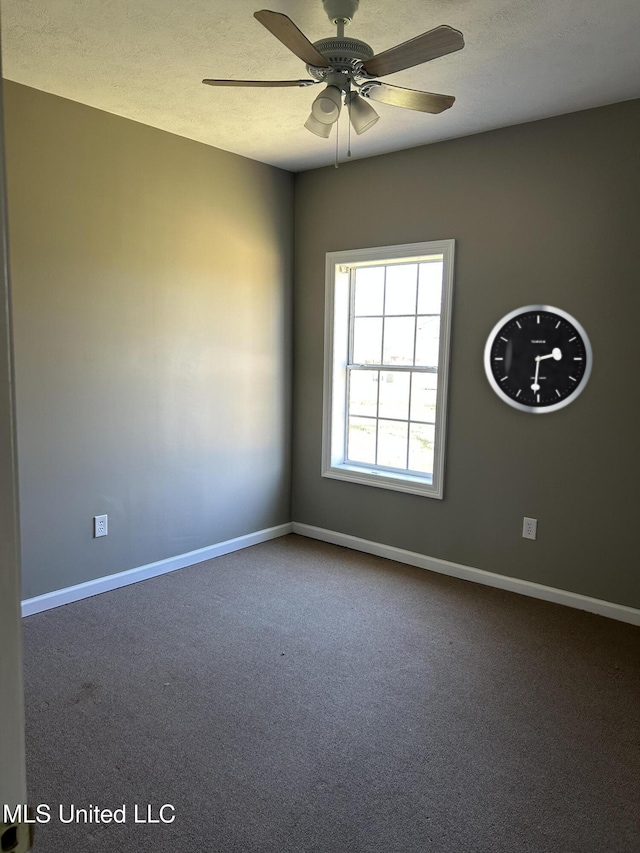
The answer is 2:31
